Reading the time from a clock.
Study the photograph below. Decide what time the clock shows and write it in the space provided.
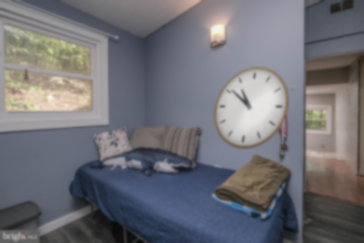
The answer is 10:51
